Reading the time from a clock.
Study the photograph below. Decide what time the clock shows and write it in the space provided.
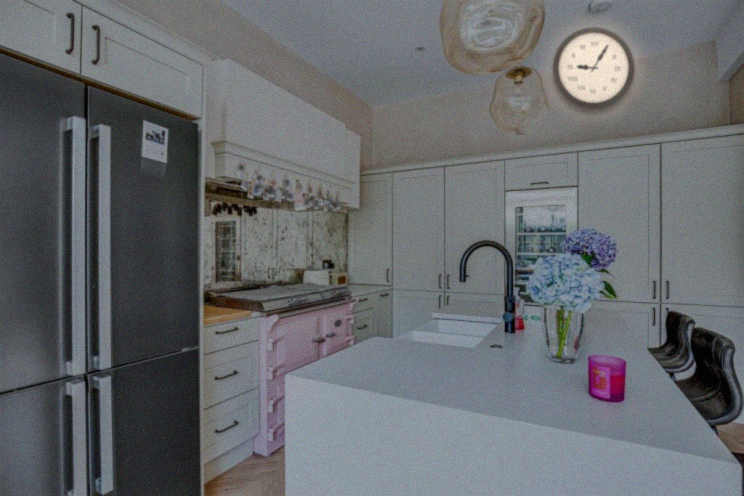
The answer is 9:05
